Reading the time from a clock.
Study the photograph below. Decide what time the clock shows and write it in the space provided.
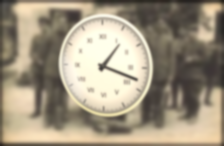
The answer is 1:18
